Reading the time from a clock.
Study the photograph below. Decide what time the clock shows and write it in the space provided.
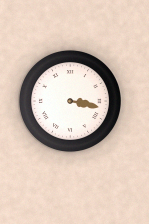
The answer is 3:17
